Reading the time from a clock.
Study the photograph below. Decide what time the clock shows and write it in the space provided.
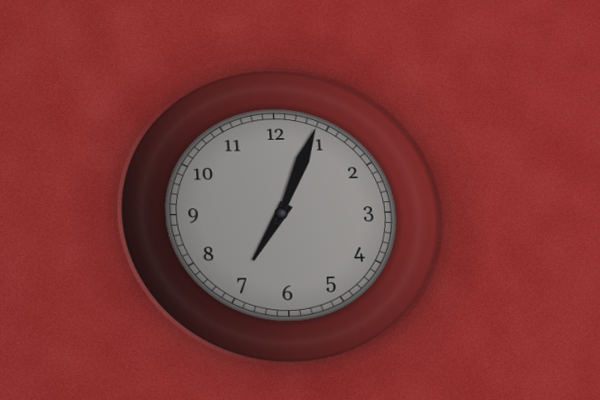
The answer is 7:04
